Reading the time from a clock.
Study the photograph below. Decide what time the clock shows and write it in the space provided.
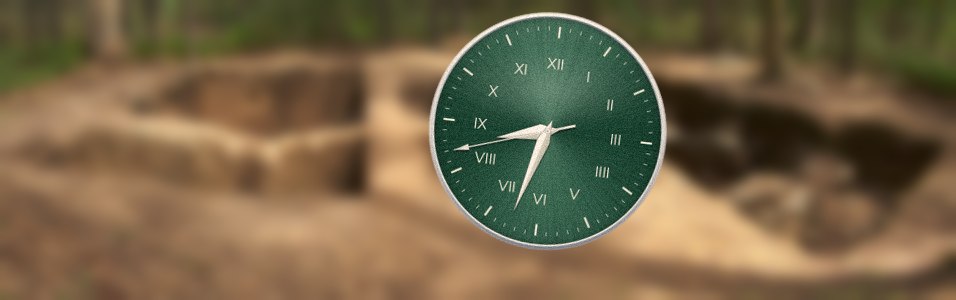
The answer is 8:32:42
